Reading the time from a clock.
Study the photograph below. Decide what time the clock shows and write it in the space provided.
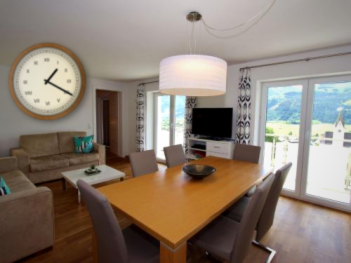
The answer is 1:20
